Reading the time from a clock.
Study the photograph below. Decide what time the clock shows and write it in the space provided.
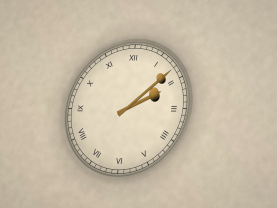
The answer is 2:08
